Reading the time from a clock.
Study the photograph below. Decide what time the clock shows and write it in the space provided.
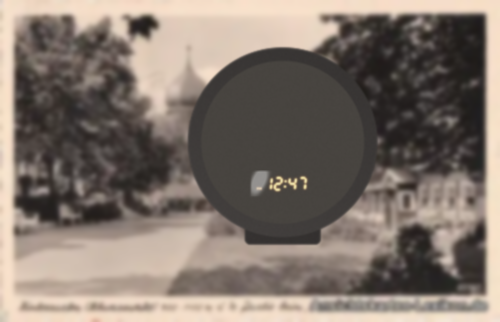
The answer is 12:47
